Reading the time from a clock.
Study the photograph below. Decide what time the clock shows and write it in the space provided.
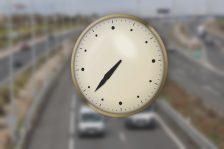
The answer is 7:38
